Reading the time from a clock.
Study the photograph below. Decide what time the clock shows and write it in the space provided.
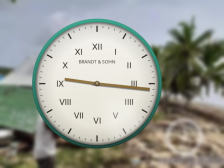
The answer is 9:16
